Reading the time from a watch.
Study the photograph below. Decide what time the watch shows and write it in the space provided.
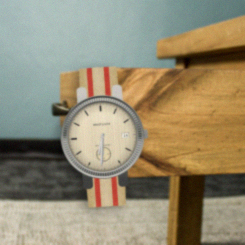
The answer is 6:31
